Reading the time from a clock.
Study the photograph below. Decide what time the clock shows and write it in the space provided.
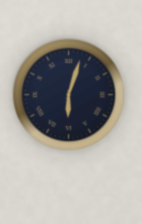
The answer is 6:03
